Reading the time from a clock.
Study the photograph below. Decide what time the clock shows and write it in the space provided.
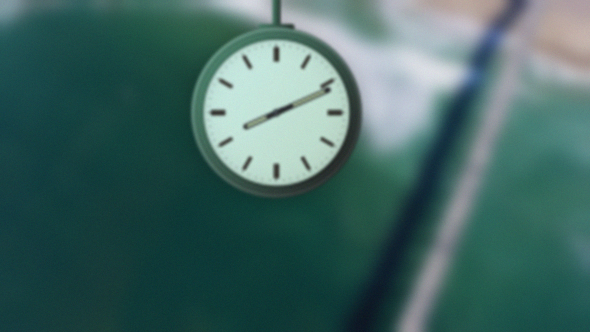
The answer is 8:11
